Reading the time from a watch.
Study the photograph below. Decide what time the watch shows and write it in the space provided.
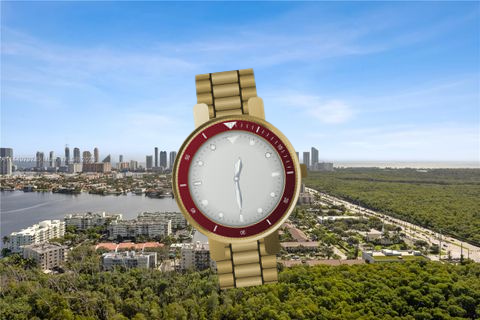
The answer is 12:30
